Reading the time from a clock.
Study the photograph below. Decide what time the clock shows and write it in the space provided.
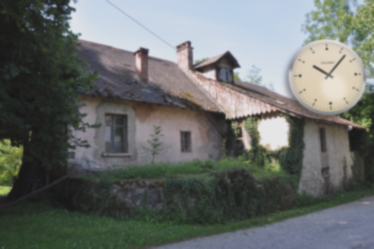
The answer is 10:07
